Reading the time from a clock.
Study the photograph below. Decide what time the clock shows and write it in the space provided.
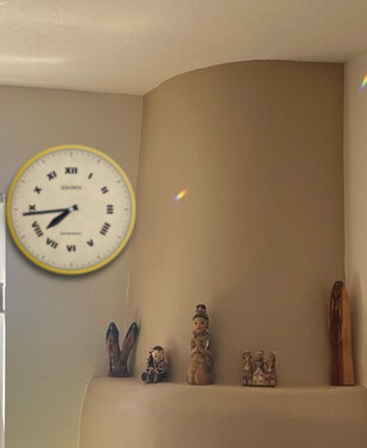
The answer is 7:44
